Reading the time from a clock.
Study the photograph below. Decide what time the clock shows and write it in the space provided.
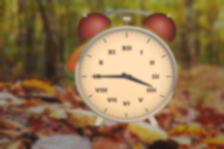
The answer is 3:45
